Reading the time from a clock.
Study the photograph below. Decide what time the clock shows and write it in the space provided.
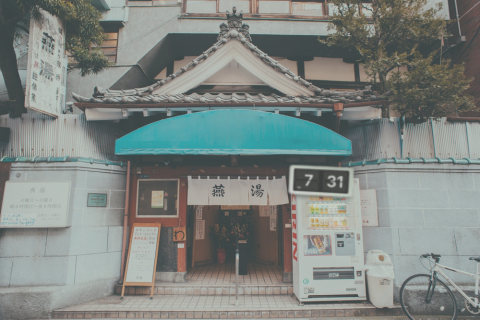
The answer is 7:31
